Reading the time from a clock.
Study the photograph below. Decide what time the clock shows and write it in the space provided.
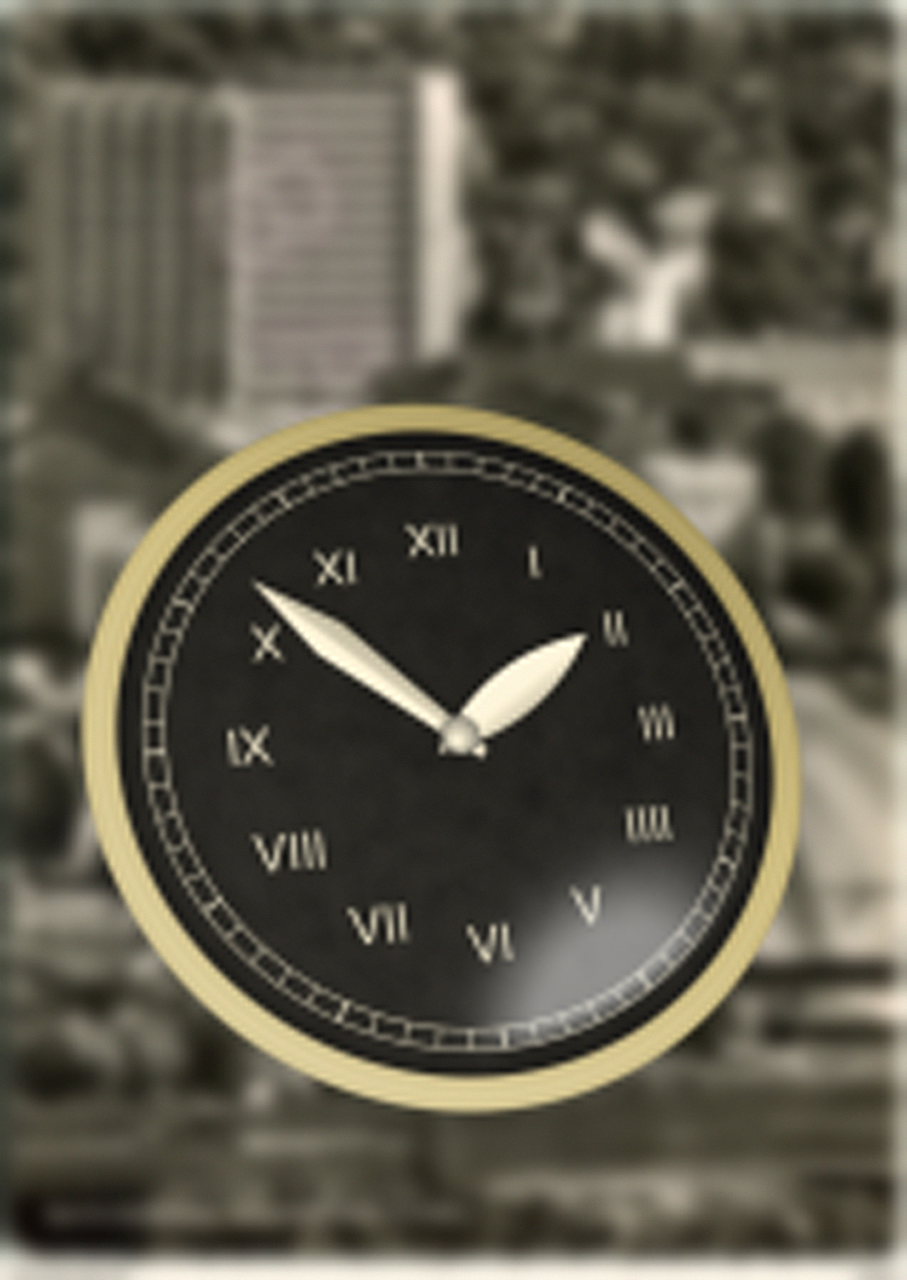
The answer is 1:52
